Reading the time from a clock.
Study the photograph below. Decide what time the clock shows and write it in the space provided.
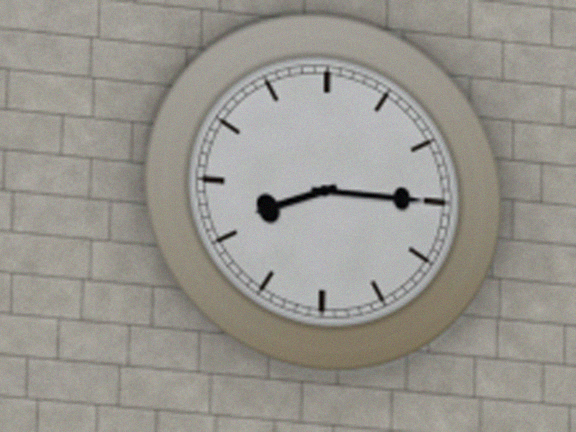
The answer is 8:15
